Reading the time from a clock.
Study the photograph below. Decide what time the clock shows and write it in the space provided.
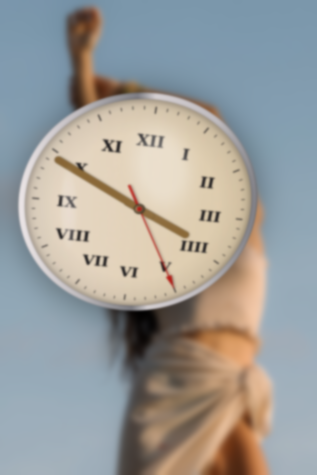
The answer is 3:49:25
